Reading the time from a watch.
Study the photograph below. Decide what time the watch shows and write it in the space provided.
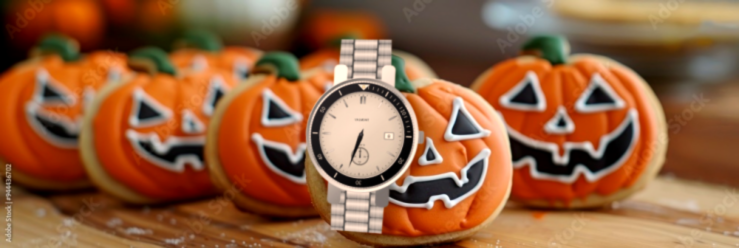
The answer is 6:33
